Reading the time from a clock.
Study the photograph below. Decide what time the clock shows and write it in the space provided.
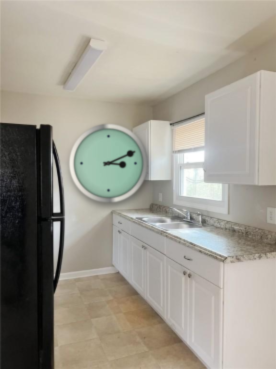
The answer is 3:11
